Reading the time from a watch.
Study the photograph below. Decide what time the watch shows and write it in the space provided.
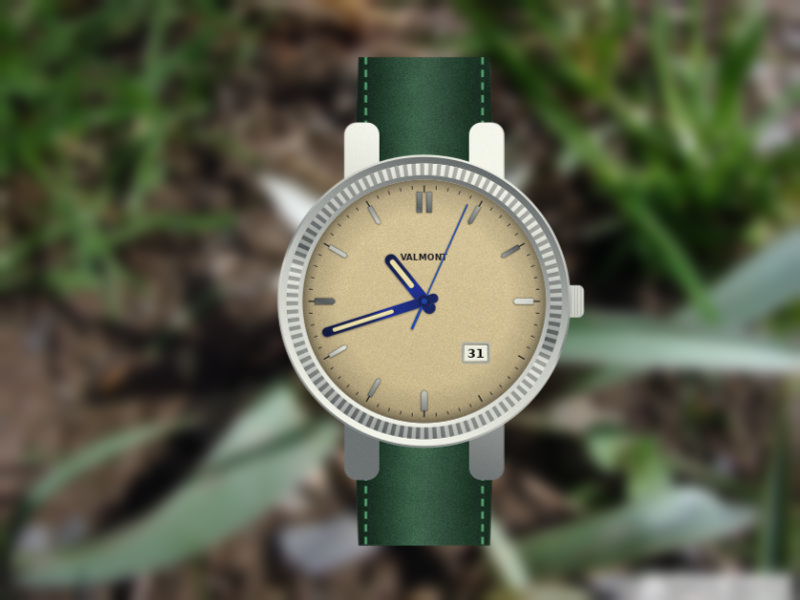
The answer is 10:42:04
